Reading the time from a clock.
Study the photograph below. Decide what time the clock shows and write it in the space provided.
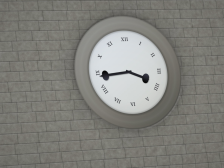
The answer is 3:44
